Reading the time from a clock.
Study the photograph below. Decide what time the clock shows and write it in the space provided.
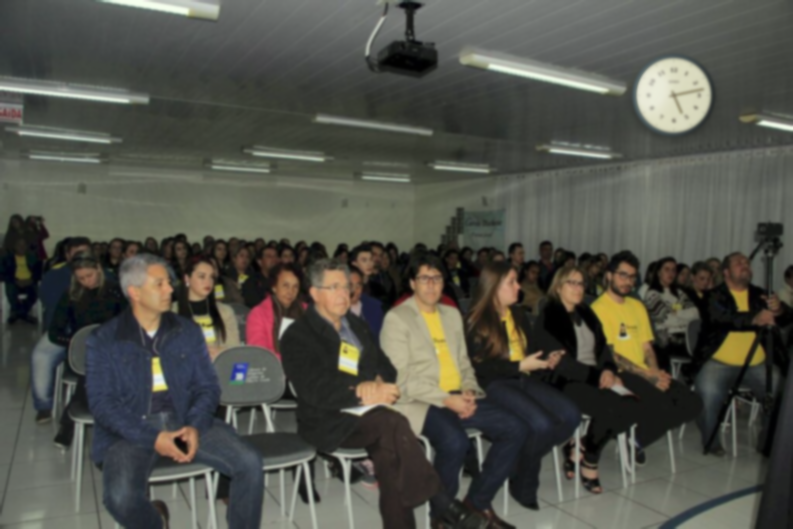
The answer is 5:13
